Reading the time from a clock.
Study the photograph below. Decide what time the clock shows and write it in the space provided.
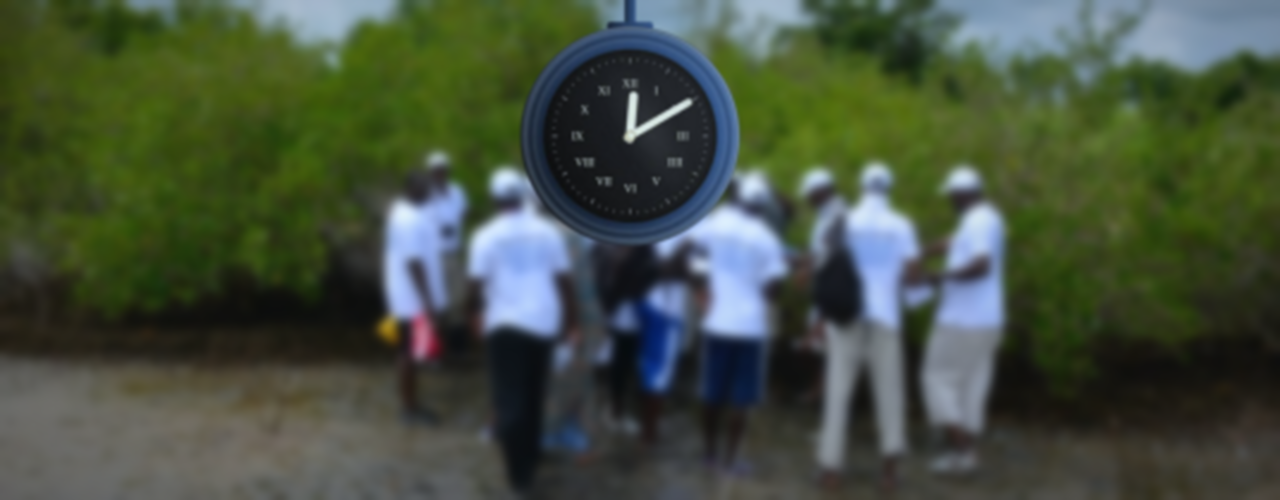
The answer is 12:10
